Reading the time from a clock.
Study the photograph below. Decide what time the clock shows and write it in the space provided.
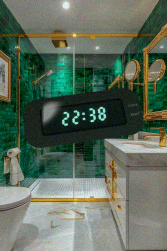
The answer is 22:38
